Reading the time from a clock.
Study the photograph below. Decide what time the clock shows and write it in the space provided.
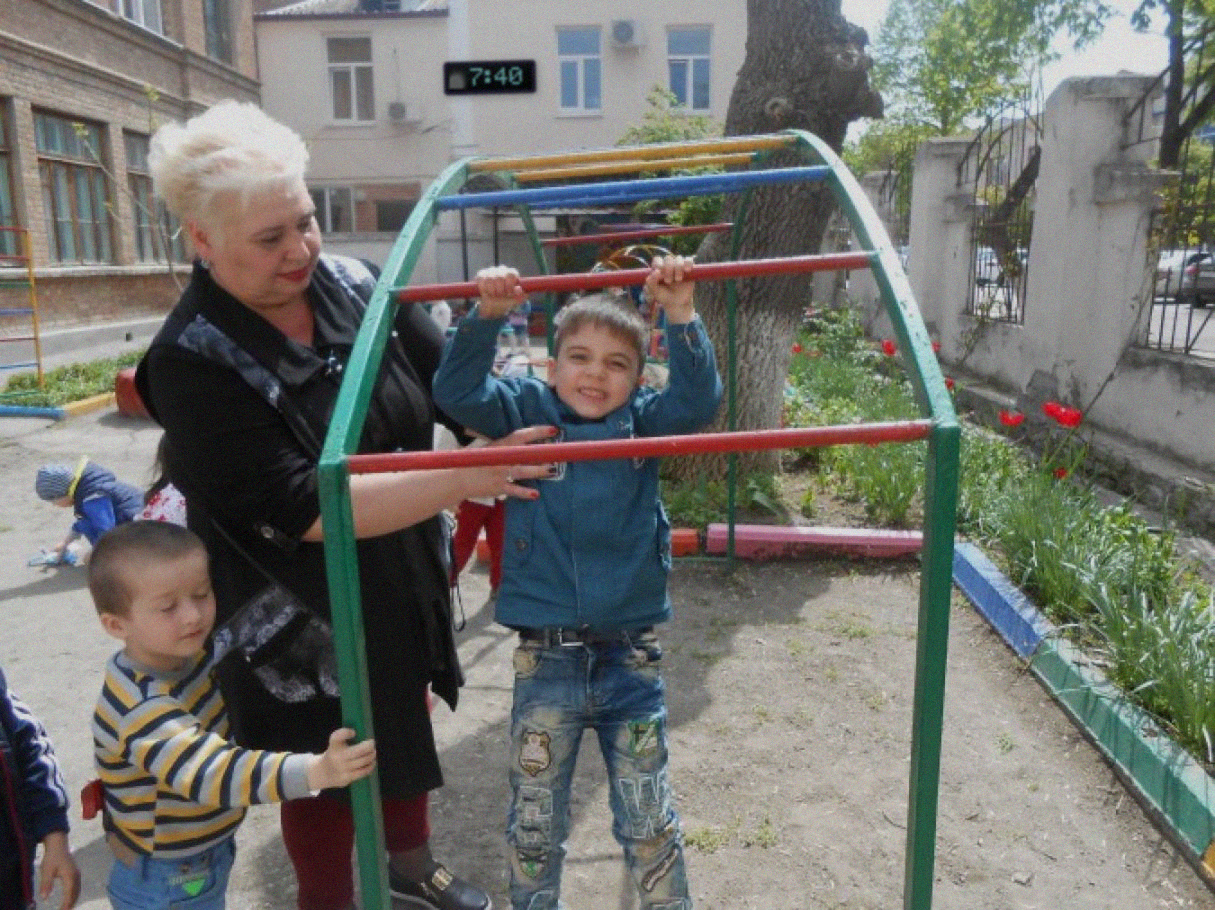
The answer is 7:40
